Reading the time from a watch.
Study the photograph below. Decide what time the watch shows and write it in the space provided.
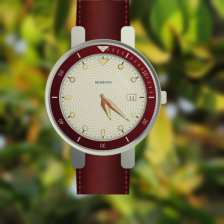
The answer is 5:22
